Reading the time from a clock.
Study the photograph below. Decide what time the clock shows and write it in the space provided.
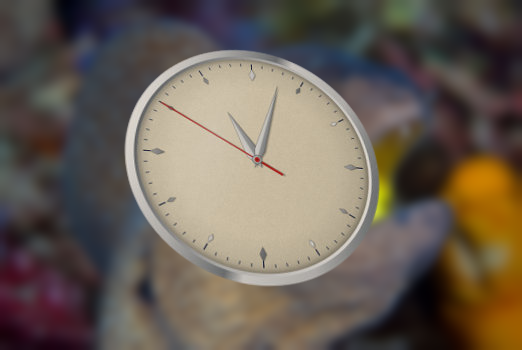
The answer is 11:02:50
